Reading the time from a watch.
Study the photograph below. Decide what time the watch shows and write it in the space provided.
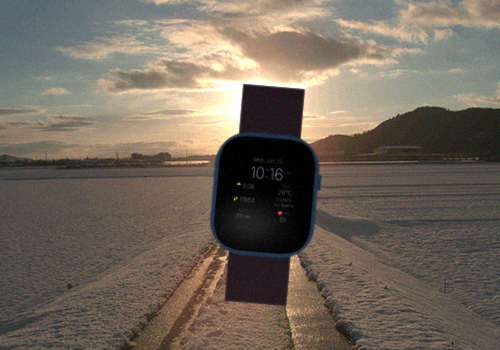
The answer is 10:16
